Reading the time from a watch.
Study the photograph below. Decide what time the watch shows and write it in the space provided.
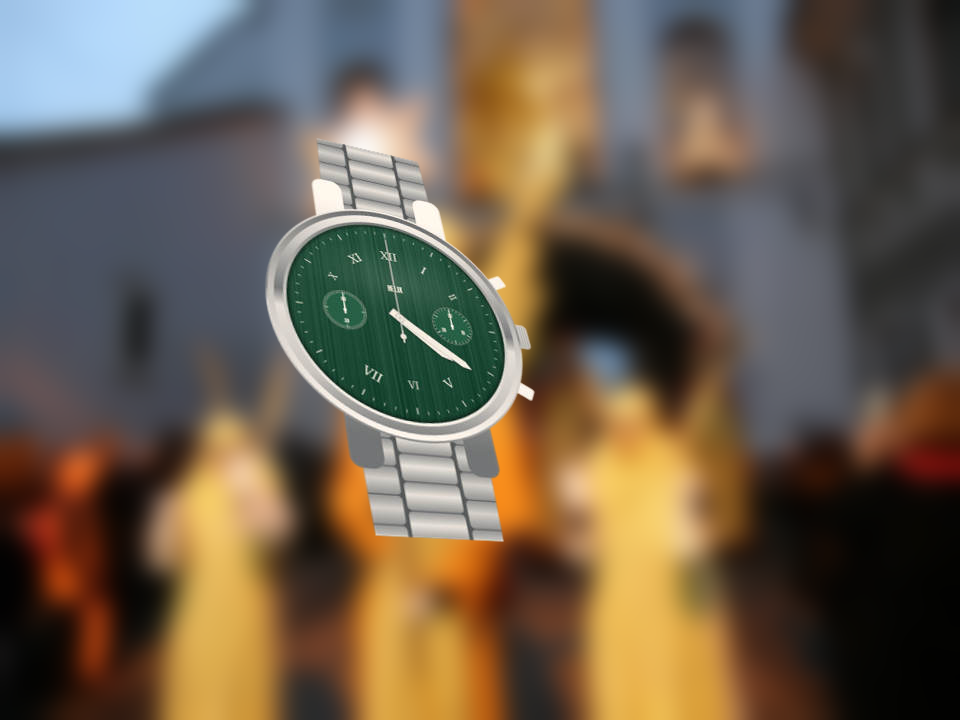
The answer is 4:21
